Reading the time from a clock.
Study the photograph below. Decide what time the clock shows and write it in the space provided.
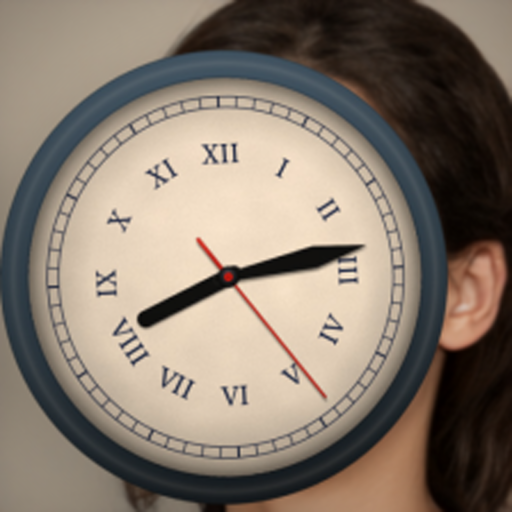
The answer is 8:13:24
